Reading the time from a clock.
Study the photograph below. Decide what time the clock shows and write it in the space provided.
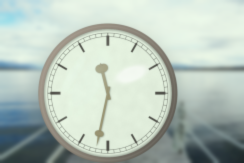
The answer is 11:32
